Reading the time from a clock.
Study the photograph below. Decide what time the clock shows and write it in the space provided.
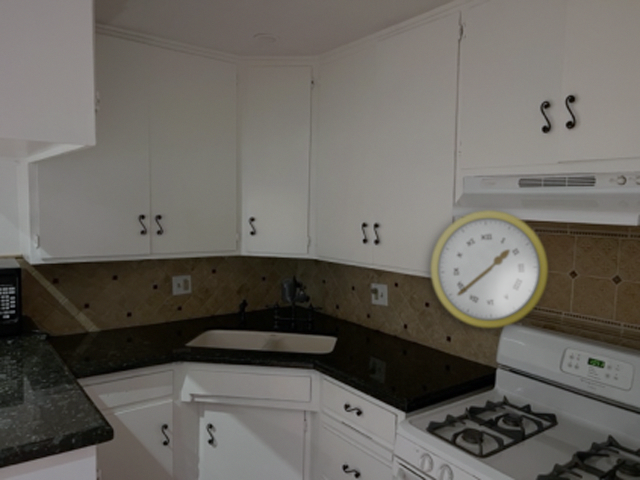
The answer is 1:39
